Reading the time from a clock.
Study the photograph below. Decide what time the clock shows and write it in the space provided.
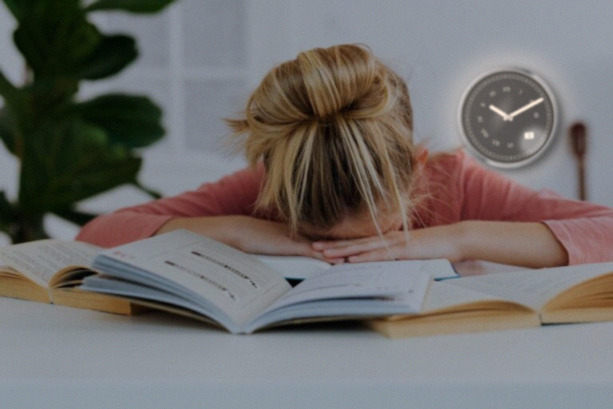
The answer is 10:11
